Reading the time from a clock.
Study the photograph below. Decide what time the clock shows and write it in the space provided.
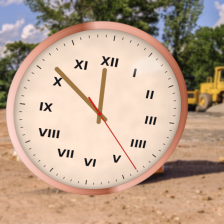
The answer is 11:51:23
